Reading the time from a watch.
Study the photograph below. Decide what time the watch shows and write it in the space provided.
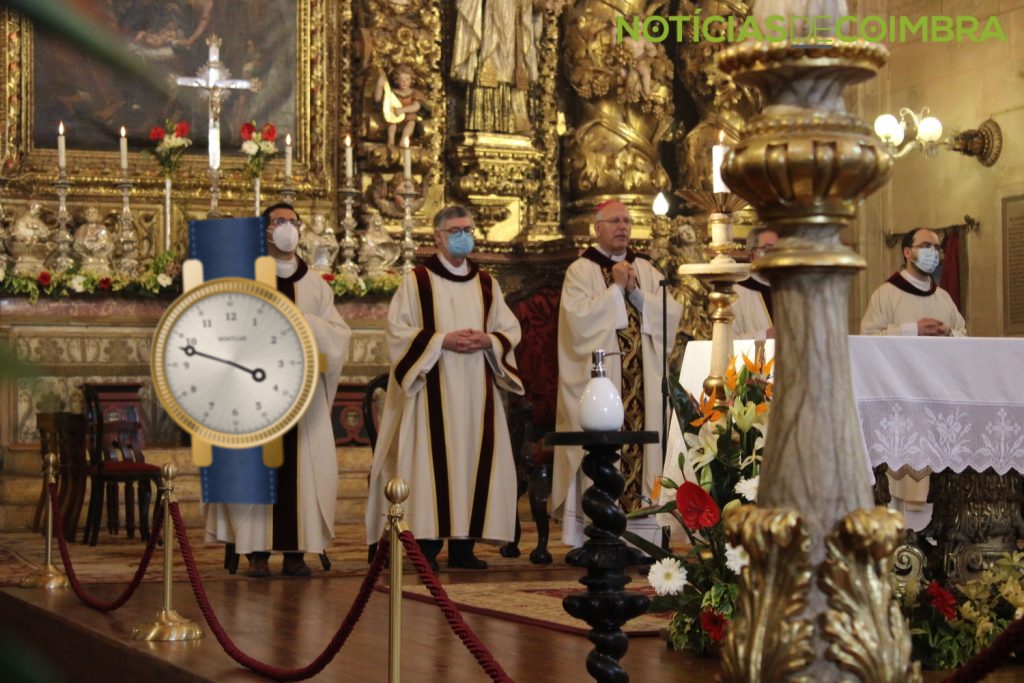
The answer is 3:48
